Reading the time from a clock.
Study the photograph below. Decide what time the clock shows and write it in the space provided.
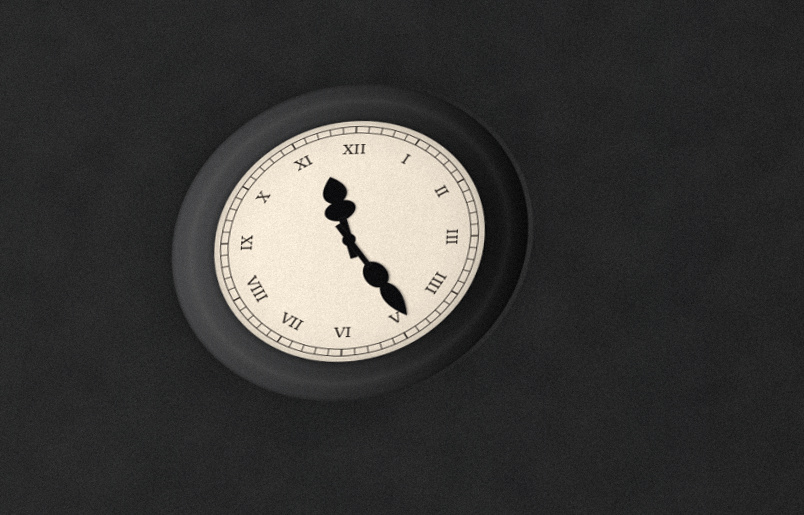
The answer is 11:24
